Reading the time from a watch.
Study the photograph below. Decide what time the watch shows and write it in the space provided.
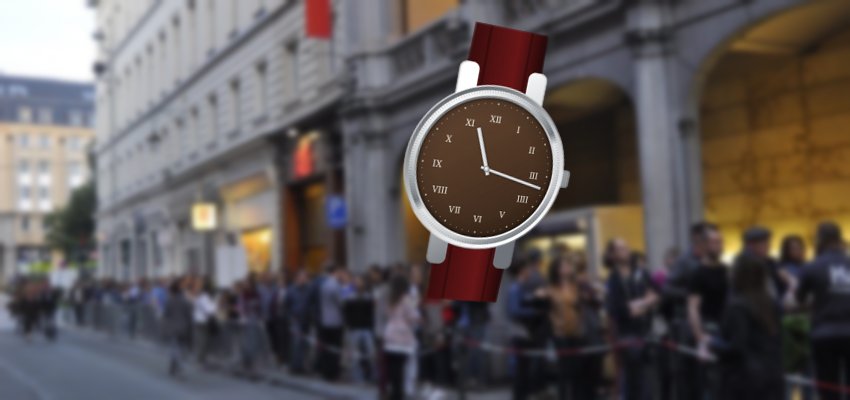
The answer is 11:17
